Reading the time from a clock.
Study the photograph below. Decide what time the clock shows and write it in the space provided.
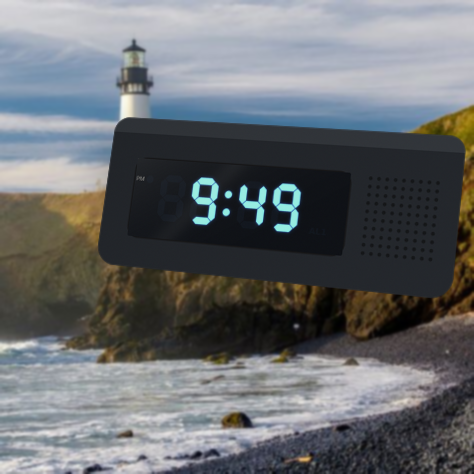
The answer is 9:49
